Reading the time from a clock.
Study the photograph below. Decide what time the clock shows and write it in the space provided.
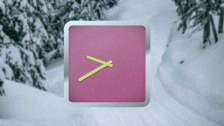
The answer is 9:40
